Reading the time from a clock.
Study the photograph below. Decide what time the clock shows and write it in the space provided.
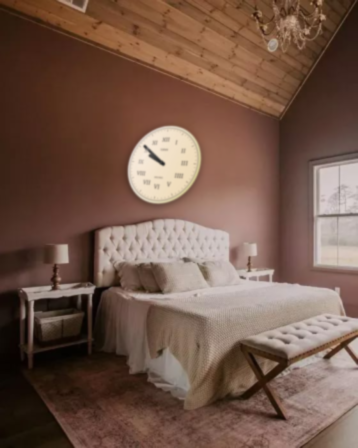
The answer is 9:51
